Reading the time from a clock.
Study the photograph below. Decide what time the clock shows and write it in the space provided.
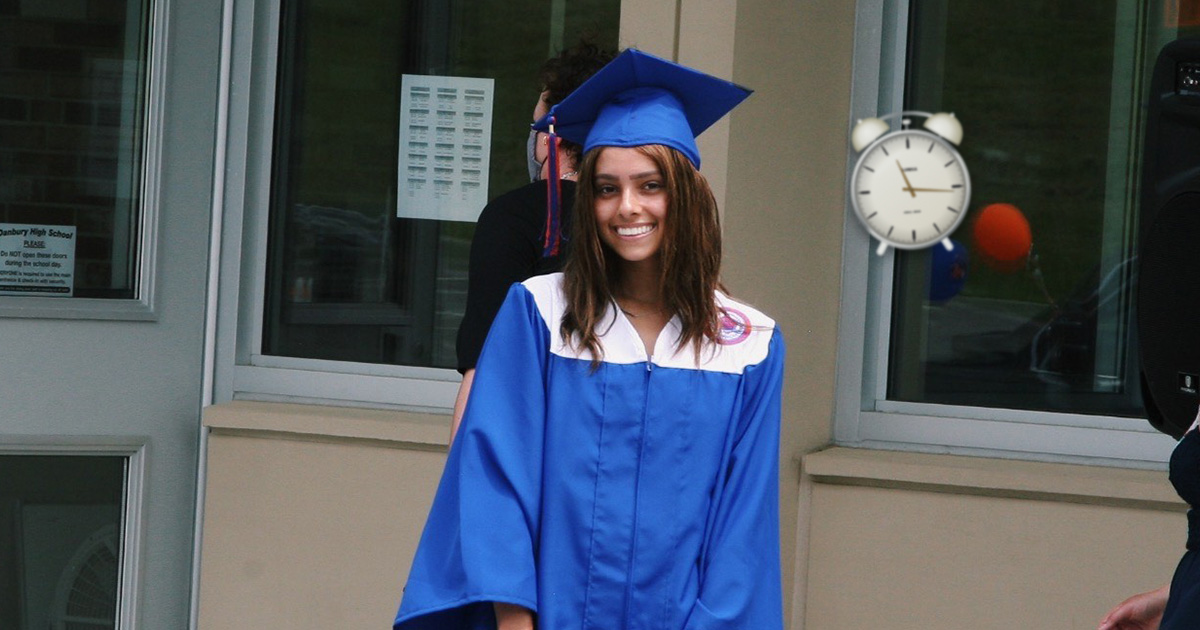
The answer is 11:16
